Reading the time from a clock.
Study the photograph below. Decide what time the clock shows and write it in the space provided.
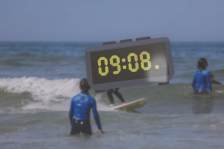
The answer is 9:08
